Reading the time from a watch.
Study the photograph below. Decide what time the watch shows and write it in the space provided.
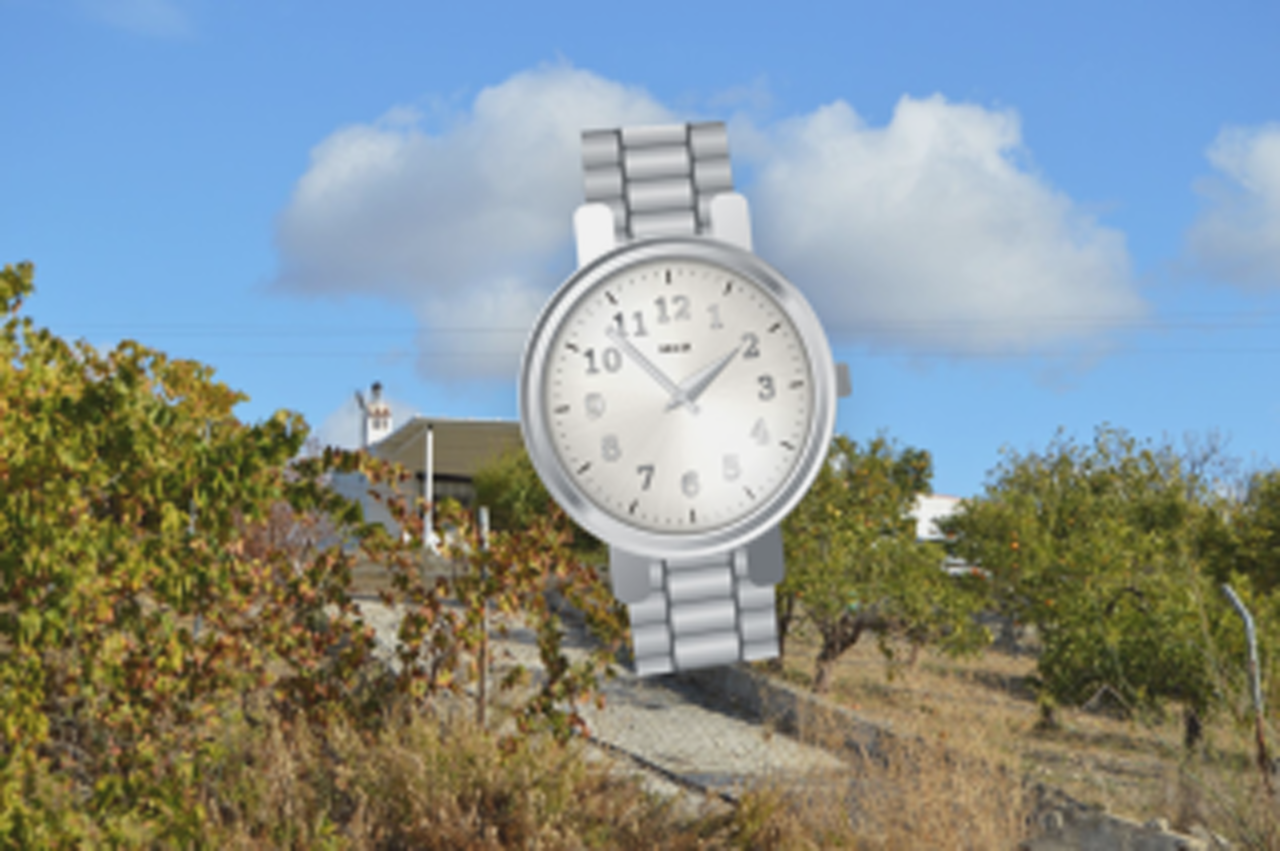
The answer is 1:53
